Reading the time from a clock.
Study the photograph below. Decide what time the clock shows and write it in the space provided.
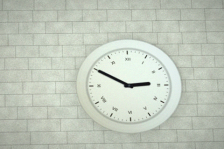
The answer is 2:50
